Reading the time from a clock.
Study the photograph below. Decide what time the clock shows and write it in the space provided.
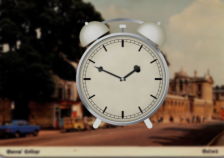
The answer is 1:49
